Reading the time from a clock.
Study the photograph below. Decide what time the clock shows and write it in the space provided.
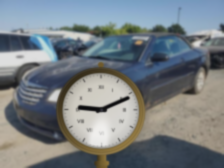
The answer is 9:11
